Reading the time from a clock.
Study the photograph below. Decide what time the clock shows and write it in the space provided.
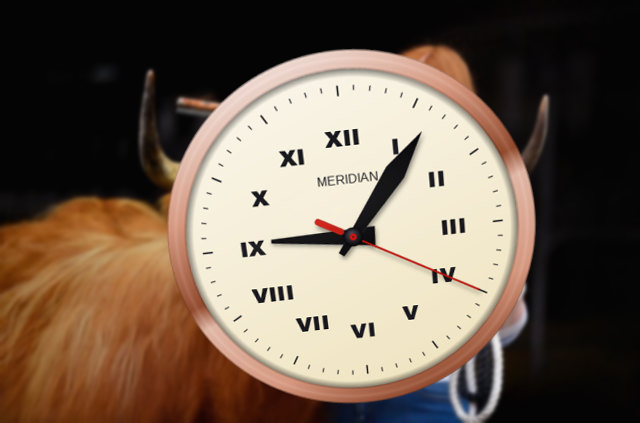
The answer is 9:06:20
